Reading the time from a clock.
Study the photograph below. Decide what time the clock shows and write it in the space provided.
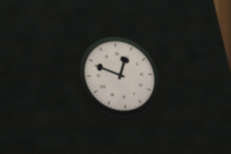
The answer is 12:49
